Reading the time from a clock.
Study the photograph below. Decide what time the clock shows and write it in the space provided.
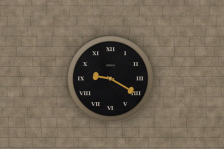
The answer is 9:20
